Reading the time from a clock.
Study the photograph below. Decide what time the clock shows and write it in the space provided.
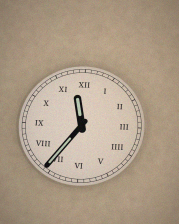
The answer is 11:36
